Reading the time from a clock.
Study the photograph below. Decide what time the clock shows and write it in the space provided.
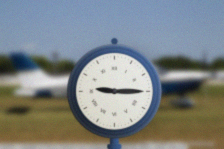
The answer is 9:15
